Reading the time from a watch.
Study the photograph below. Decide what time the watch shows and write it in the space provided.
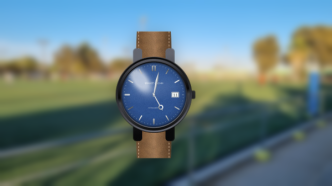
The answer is 5:02
